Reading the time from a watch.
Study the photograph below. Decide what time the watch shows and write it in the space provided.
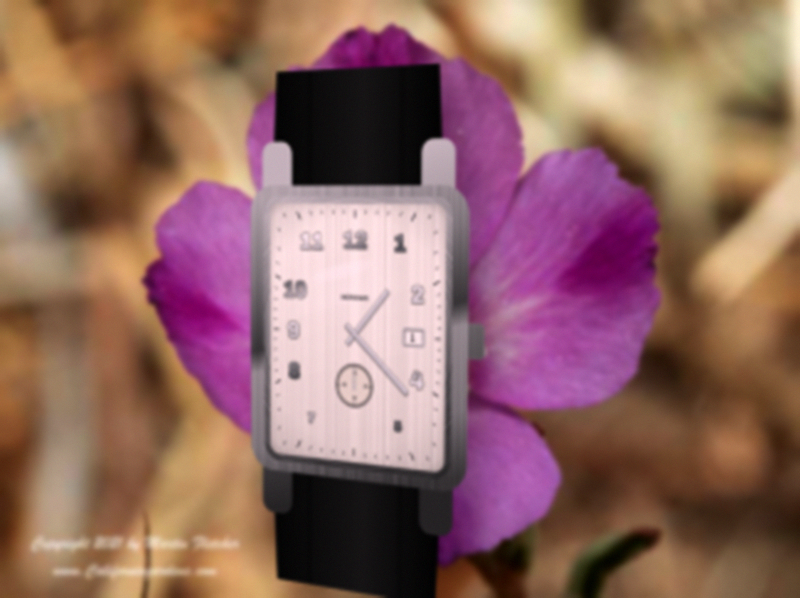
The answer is 1:22
